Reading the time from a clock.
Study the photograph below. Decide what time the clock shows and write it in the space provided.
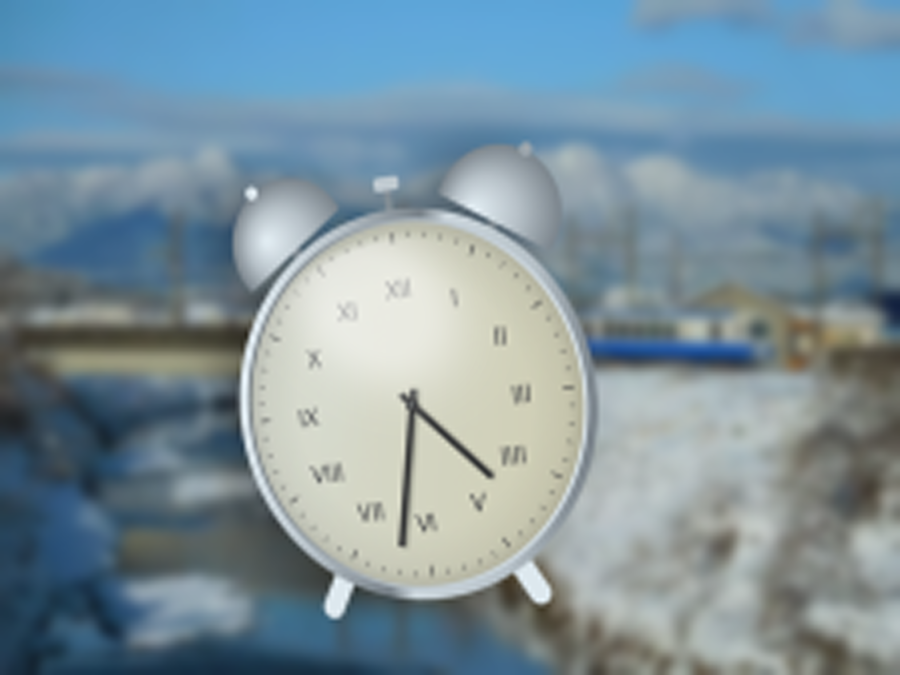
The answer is 4:32
